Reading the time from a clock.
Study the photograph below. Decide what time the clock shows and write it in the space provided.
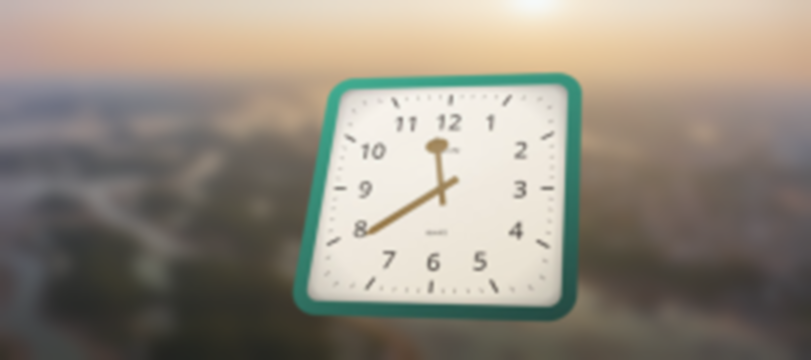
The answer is 11:39
